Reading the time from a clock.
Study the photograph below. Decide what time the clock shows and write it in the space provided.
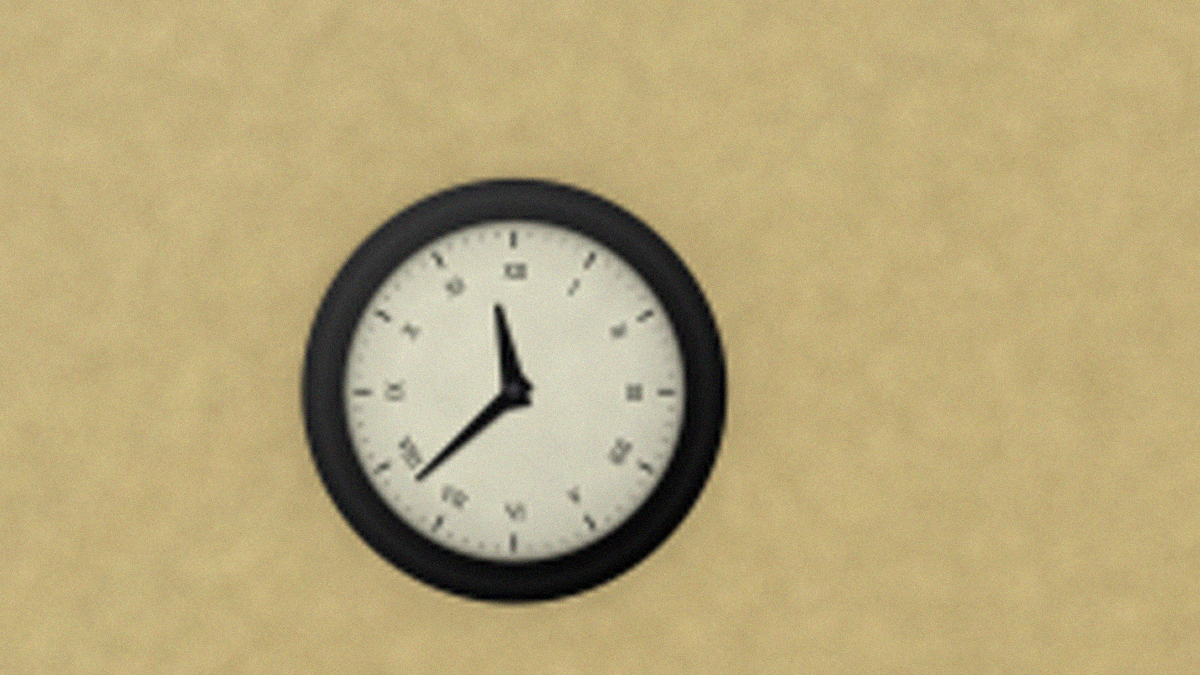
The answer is 11:38
